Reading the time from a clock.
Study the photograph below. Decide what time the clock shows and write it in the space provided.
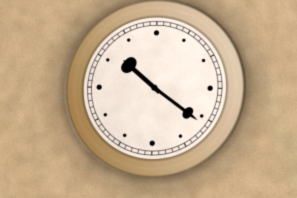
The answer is 10:21
